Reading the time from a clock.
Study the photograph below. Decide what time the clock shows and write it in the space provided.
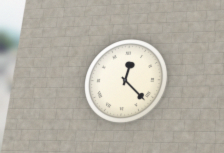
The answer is 12:22
